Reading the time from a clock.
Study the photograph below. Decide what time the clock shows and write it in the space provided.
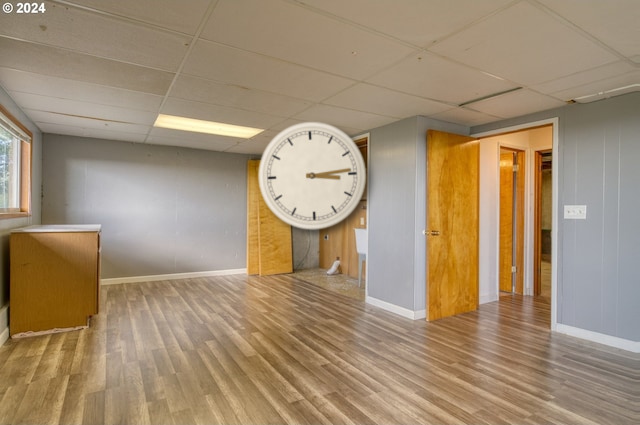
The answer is 3:14
